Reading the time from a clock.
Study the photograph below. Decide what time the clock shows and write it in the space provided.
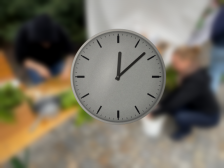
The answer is 12:08
